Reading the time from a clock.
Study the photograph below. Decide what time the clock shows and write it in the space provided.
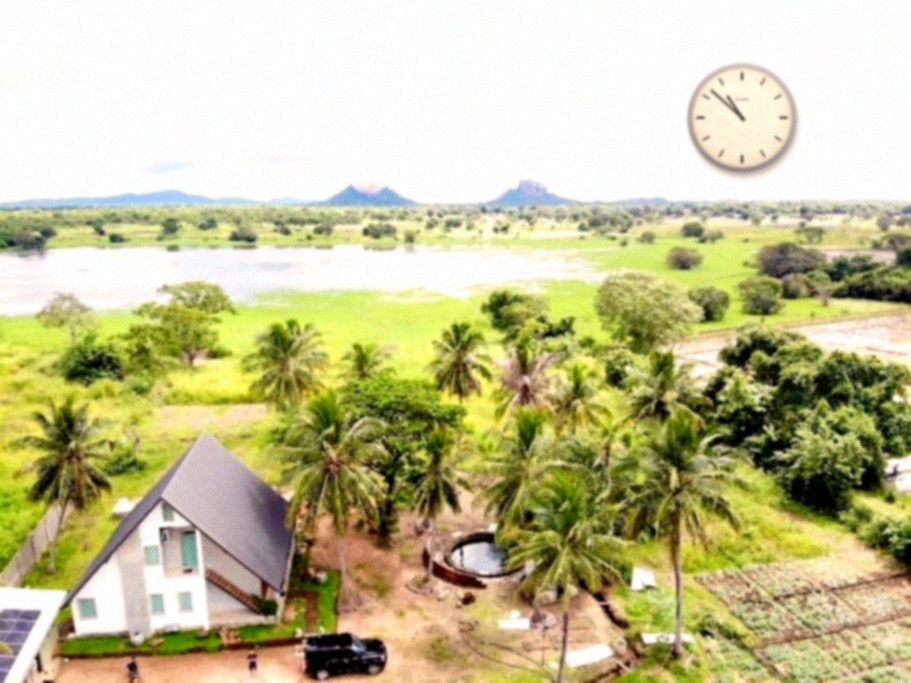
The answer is 10:52
